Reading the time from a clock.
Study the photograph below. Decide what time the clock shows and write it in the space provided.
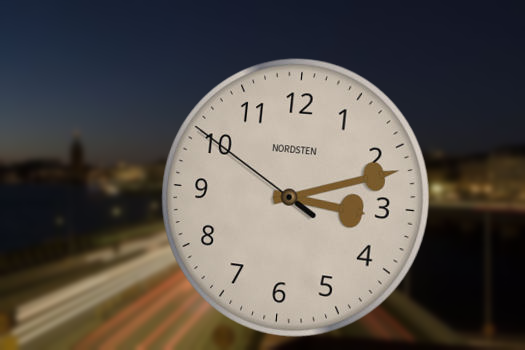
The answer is 3:11:50
